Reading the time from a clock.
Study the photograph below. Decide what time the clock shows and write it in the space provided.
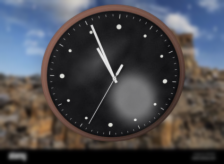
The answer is 10:55:34
